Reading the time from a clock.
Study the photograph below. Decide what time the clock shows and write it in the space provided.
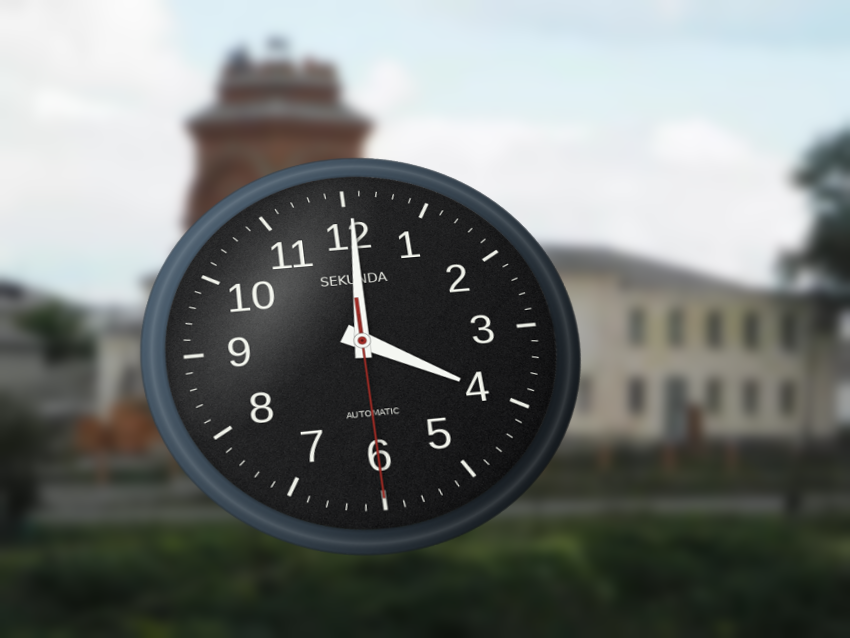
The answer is 4:00:30
